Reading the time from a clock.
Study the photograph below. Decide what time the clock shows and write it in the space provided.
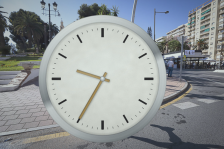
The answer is 9:35
